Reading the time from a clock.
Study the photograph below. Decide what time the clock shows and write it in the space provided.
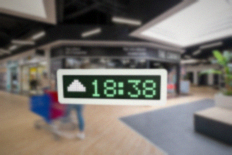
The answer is 18:38
